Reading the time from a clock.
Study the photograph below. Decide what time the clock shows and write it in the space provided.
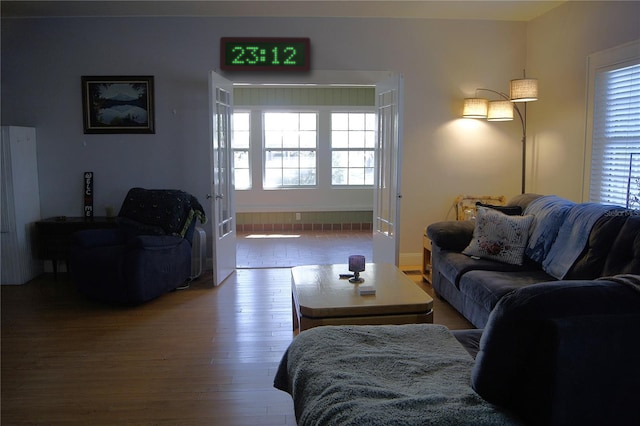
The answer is 23:12
